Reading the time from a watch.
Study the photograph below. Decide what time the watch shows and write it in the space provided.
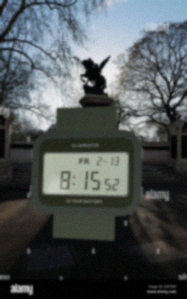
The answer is 8:15:52
